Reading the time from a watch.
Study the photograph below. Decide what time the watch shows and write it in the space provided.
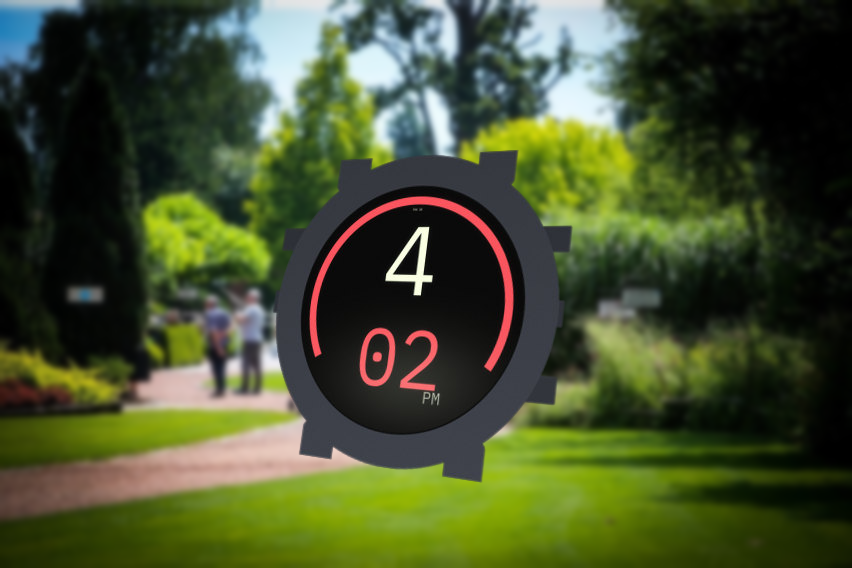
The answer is 4:02
